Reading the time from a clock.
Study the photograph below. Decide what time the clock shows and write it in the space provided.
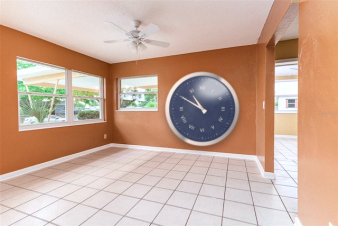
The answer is 10:50
